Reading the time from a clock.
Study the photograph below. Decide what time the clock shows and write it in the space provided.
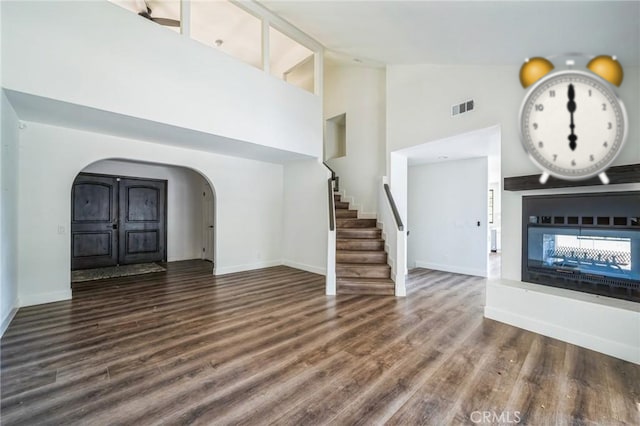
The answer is 6:00
